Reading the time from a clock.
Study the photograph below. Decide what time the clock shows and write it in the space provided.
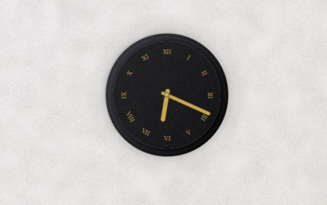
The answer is 6:19
